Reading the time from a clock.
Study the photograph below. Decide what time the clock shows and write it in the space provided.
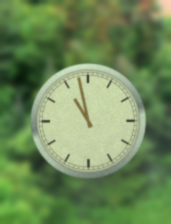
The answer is 10:58
